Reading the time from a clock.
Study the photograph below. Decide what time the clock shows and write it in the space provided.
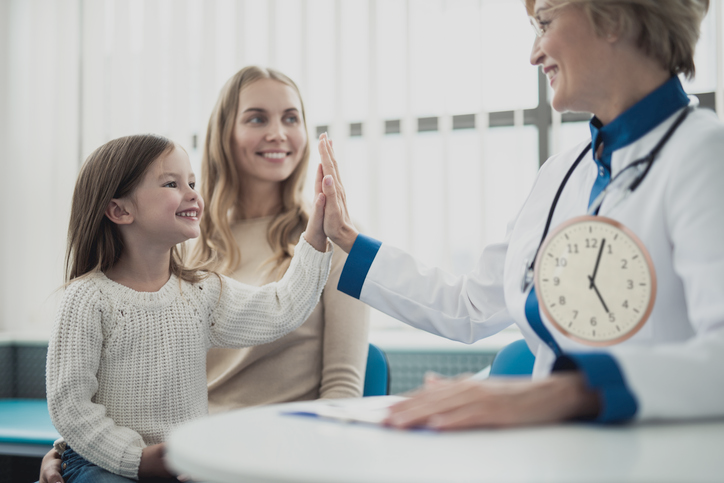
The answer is 5:03
